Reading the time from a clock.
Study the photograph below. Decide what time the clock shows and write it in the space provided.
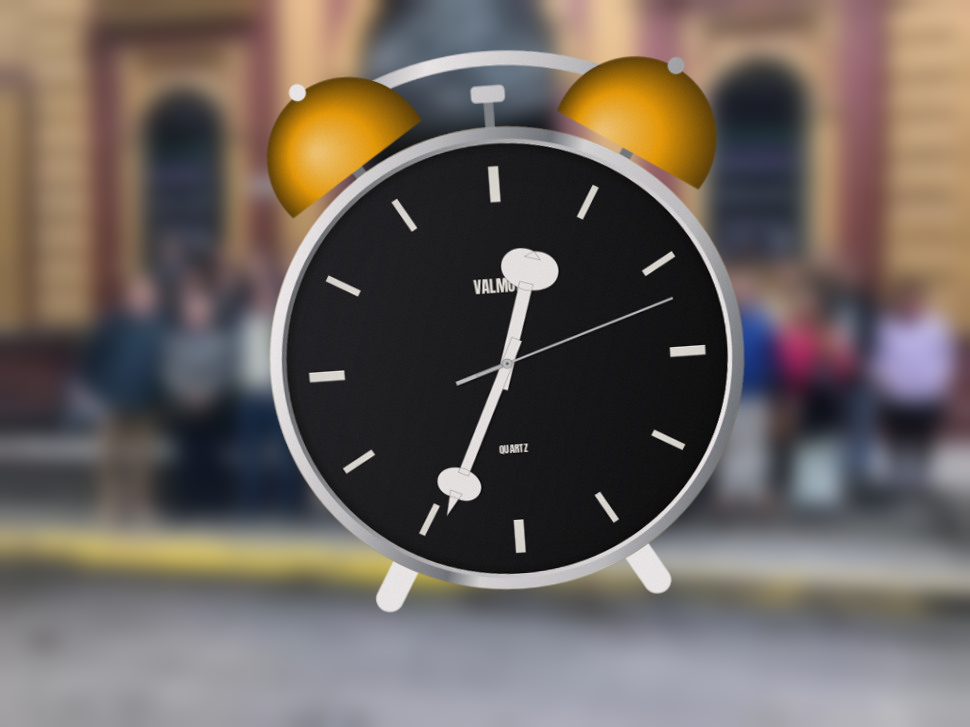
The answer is 12:34:12
